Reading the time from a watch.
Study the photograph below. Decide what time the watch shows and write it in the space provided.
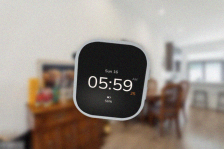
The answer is 5:59
